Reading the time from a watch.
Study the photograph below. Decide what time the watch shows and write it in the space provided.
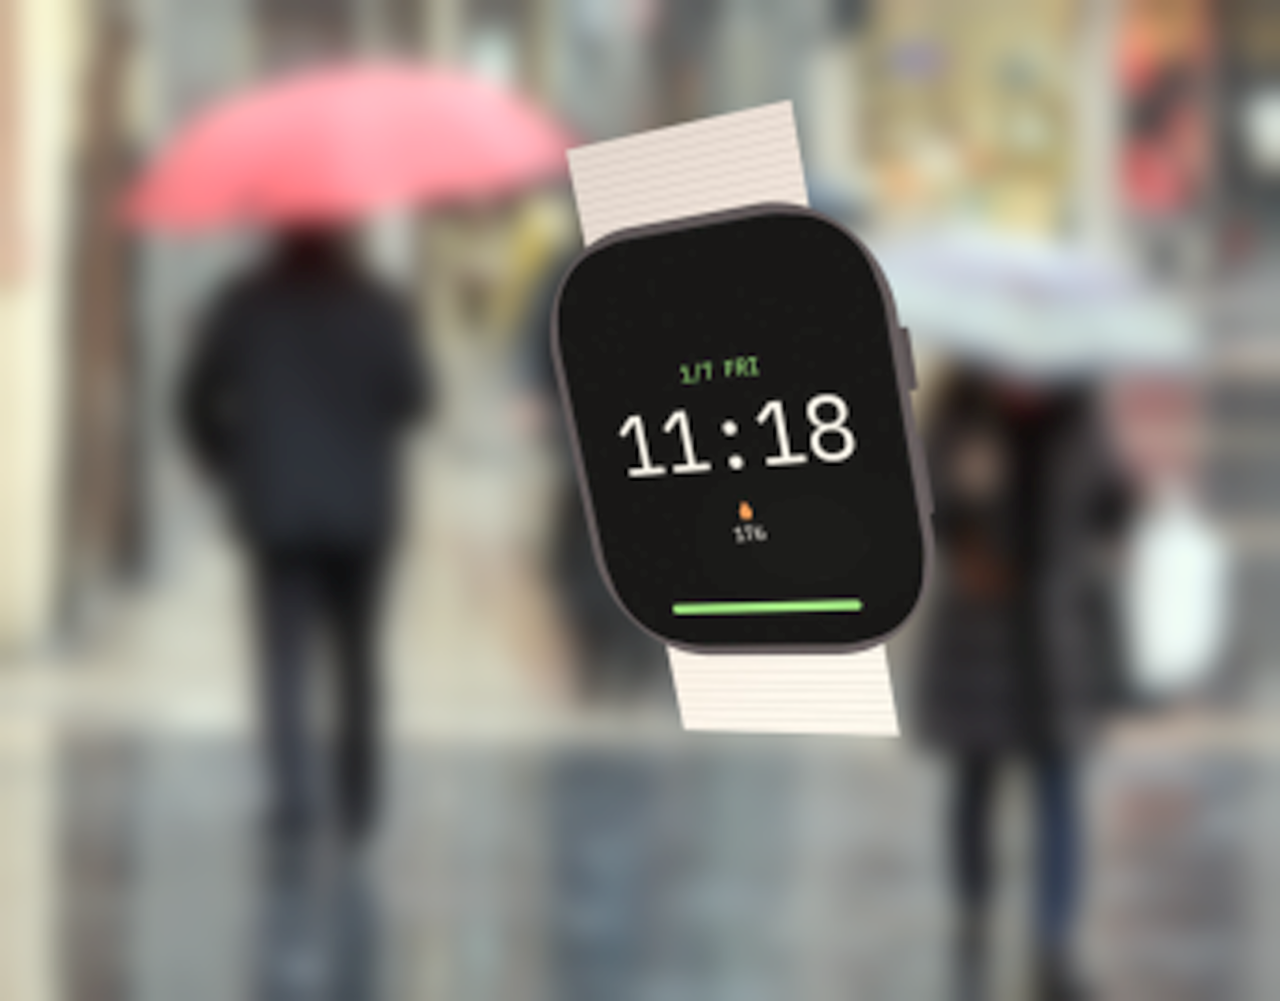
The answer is 11:18
